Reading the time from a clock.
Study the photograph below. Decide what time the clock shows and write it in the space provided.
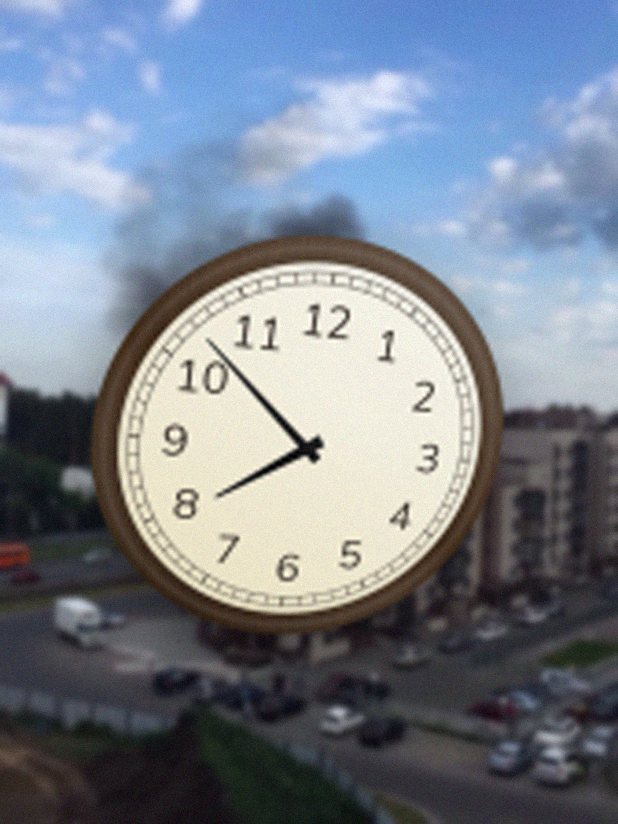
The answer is 7:52
